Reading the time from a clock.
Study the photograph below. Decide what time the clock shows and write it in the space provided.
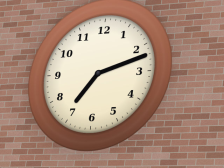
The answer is 7:12
